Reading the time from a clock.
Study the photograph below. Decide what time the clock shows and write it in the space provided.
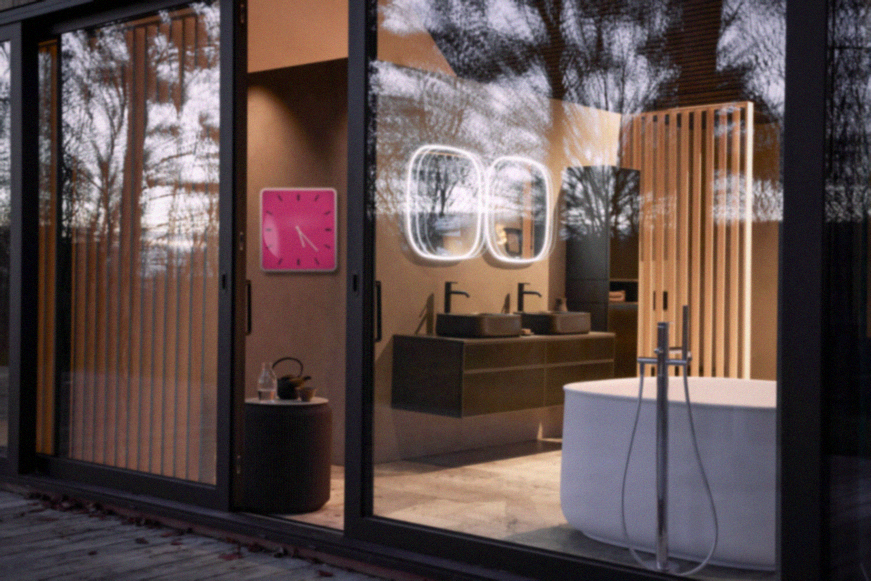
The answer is 5:23
